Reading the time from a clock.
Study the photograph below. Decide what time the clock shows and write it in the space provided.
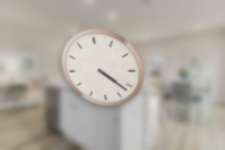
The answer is 4:22
